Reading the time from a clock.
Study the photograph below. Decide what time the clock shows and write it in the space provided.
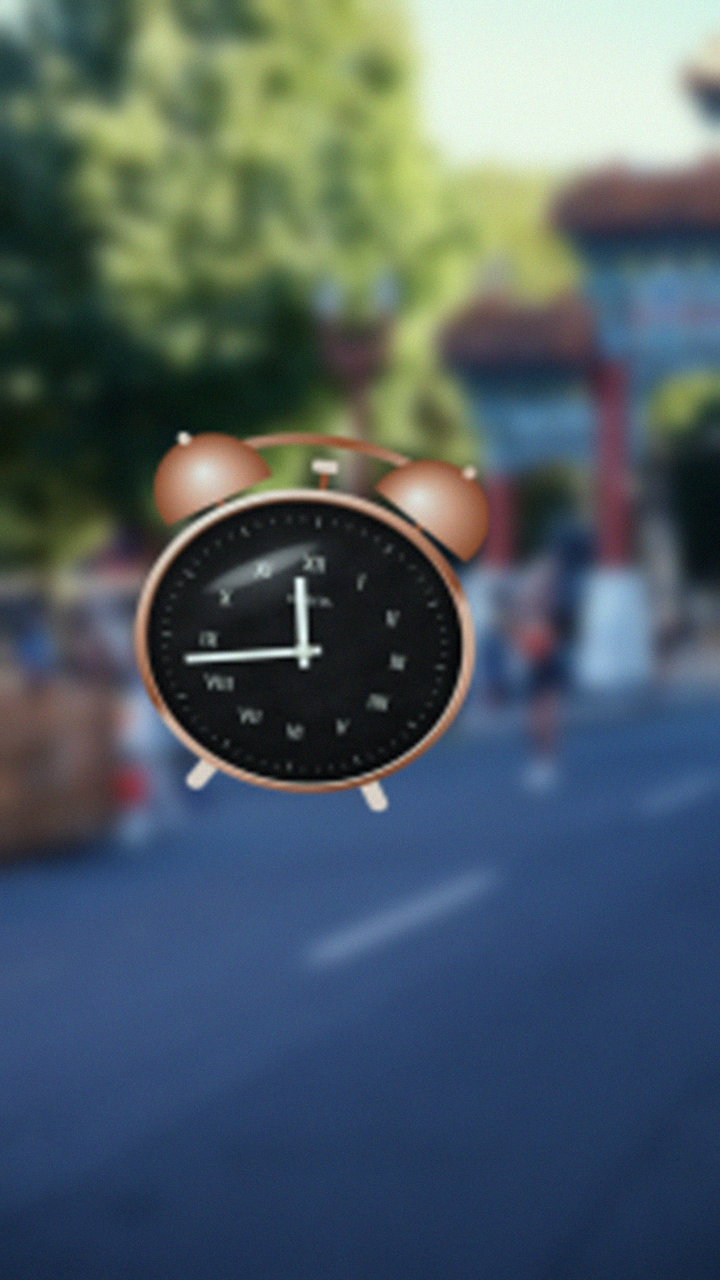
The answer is 11:43
